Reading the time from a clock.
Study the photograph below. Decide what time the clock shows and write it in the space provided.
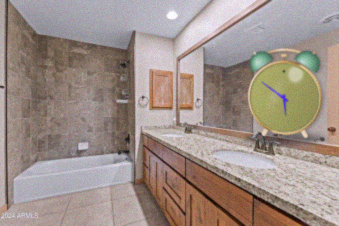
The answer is 5:51
